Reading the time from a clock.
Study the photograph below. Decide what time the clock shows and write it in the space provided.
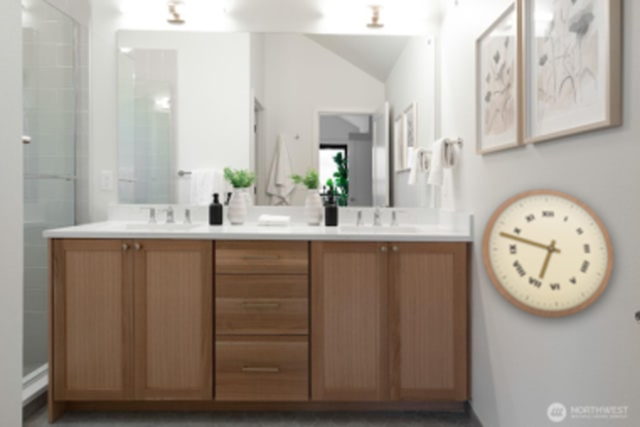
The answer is 6:48
